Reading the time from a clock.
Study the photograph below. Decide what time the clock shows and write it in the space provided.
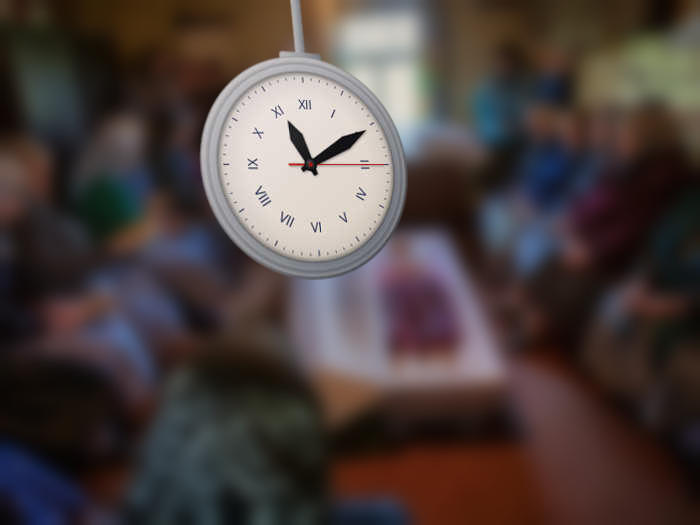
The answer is 11:10:15
